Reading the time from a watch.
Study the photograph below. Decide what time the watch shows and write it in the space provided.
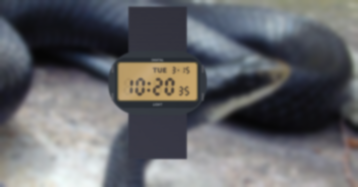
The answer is 10:20
